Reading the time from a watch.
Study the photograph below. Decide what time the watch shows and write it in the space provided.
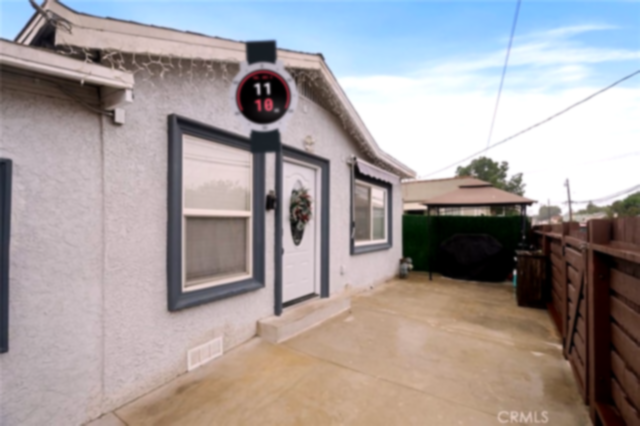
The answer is 11:10
